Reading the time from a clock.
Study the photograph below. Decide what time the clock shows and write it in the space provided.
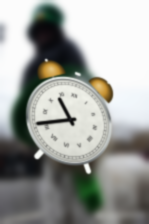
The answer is 10:41
